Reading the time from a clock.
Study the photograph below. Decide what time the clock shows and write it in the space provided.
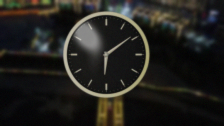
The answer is 6:09
